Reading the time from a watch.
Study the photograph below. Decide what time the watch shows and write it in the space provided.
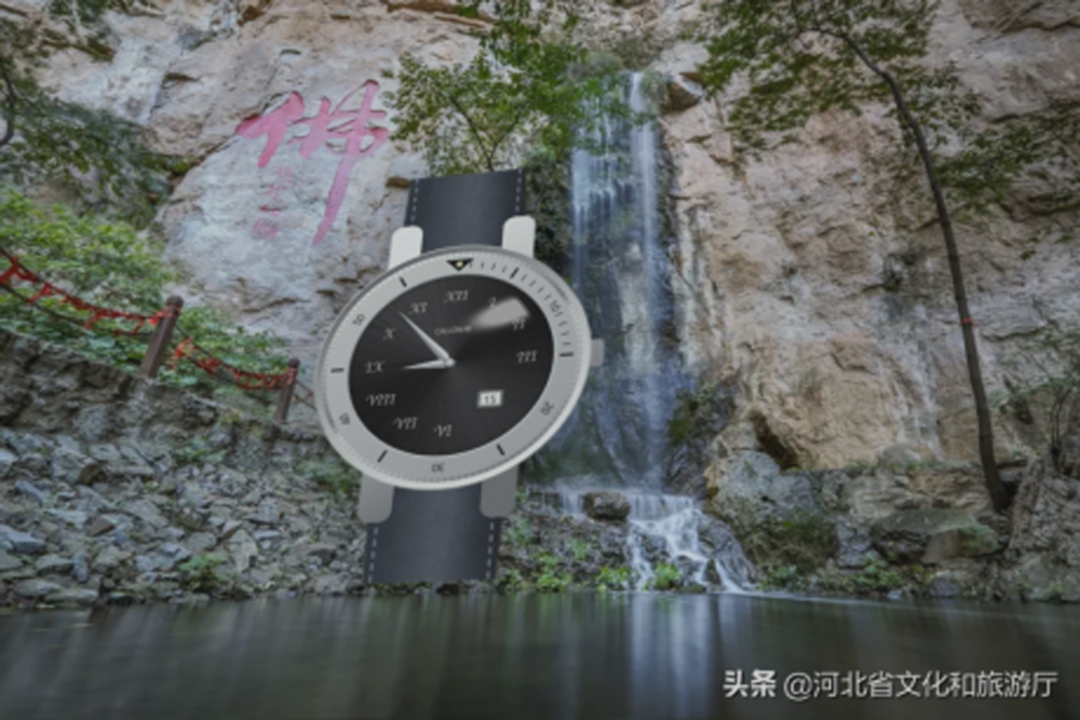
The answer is 8:53
